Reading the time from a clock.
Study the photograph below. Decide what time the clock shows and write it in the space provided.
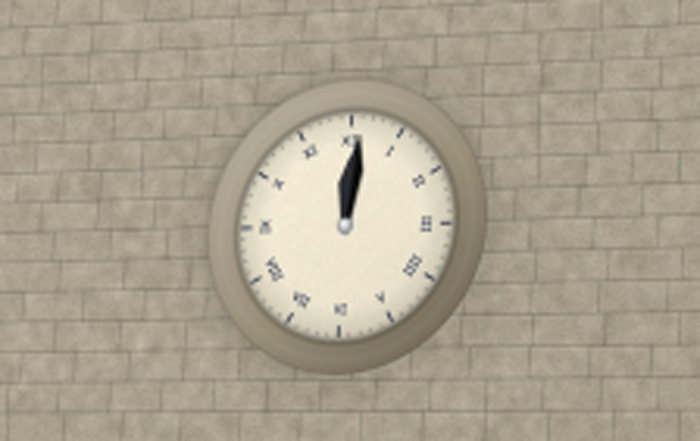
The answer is 12:01
